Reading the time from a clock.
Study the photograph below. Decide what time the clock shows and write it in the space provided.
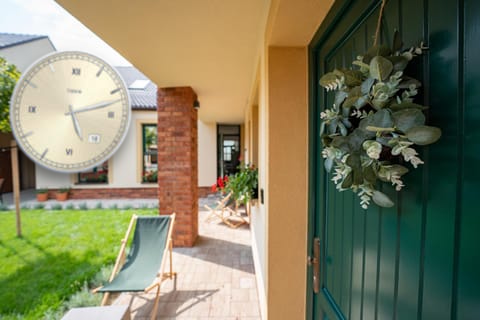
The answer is 5:12
